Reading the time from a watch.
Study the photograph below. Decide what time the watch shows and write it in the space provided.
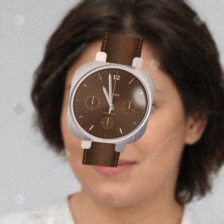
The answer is 10:58
